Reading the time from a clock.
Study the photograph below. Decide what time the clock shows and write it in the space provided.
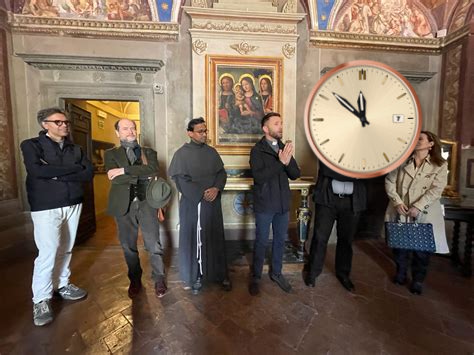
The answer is 11:52
